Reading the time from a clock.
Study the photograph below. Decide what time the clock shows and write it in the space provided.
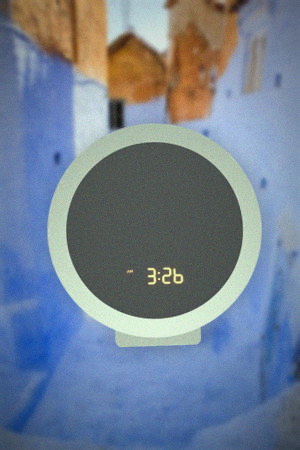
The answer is 3:26
